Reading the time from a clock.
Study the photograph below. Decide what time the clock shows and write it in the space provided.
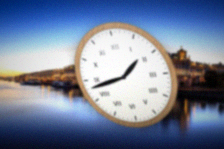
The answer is 1:43
